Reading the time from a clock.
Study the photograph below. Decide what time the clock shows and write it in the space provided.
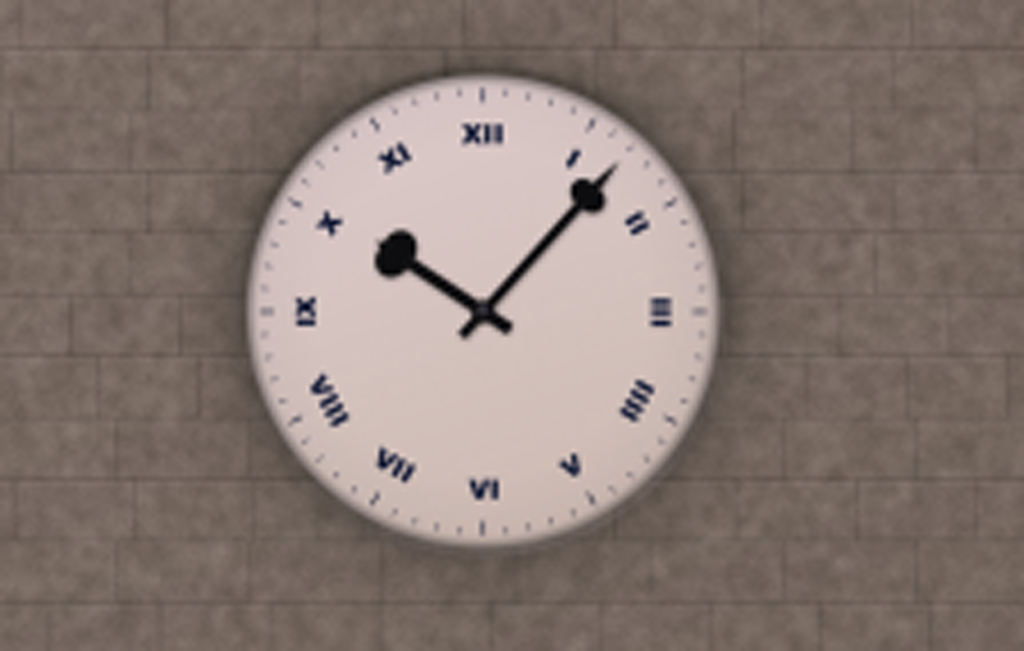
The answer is 10:07
